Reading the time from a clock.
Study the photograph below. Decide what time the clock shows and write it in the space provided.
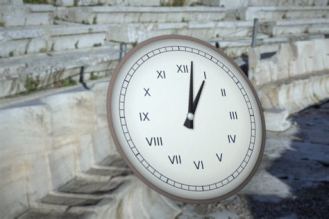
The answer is 1:02
